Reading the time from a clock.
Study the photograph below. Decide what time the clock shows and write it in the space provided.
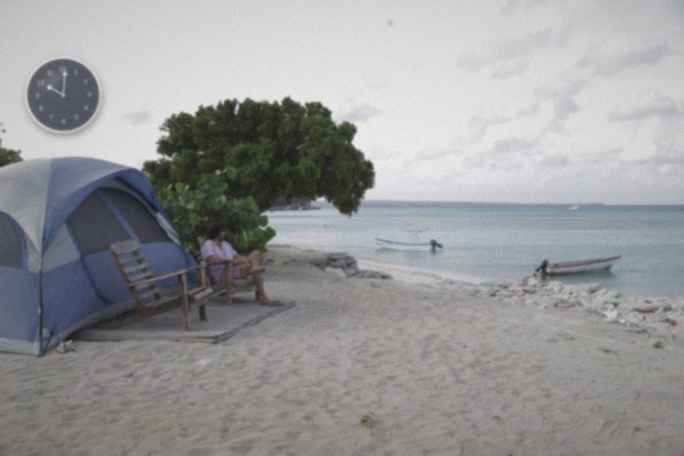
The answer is 10:01
